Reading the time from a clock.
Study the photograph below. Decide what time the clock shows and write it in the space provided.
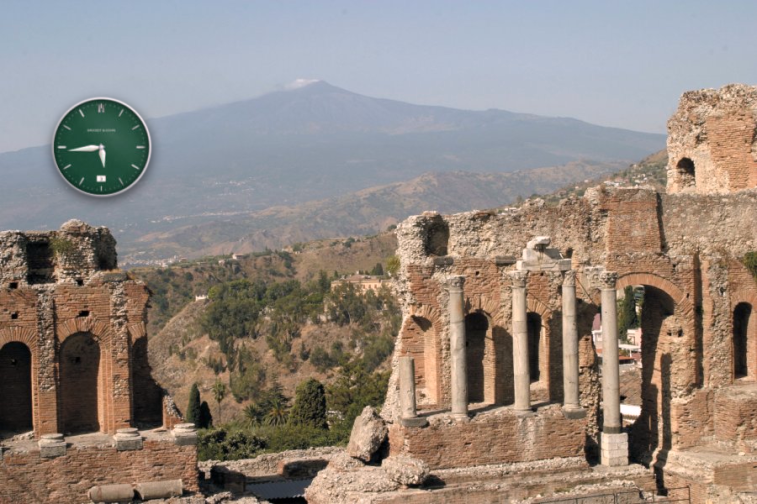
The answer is 5:44
